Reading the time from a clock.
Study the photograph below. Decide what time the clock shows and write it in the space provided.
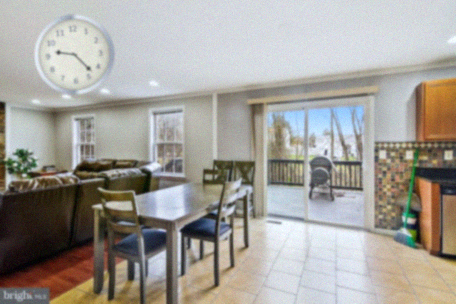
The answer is 9:23
